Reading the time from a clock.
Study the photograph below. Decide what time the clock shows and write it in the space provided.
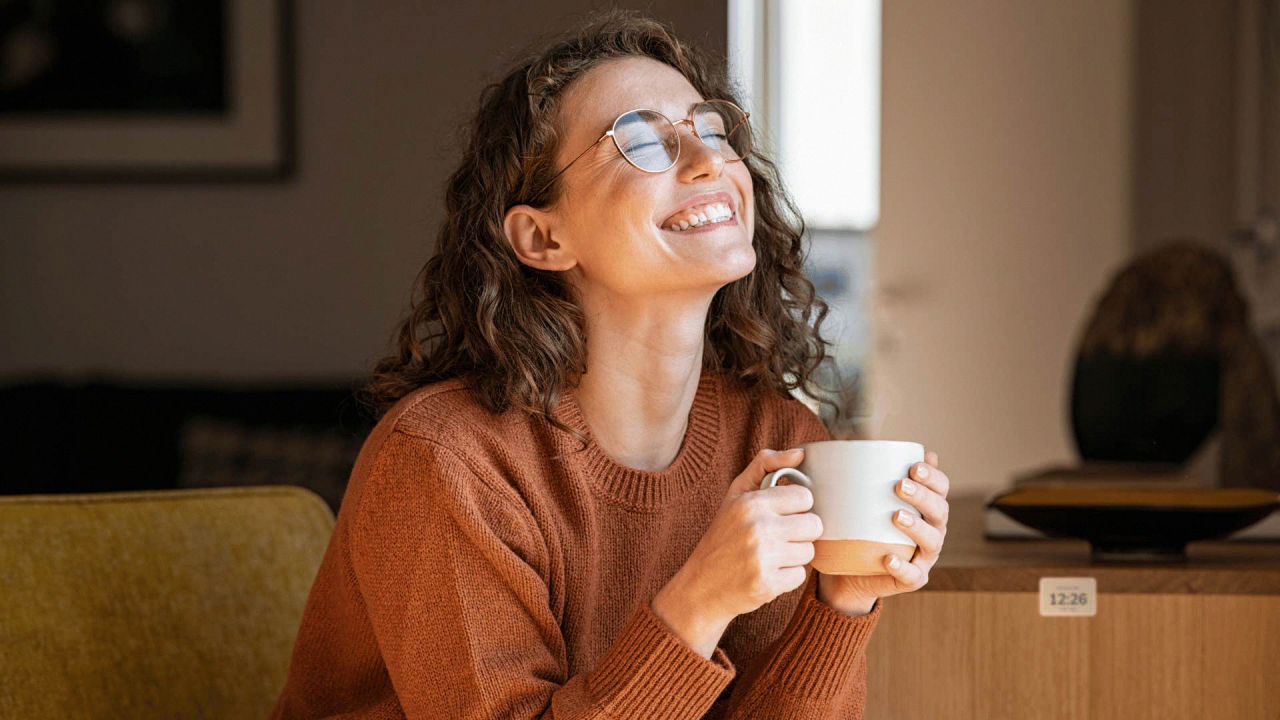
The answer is 12:26
